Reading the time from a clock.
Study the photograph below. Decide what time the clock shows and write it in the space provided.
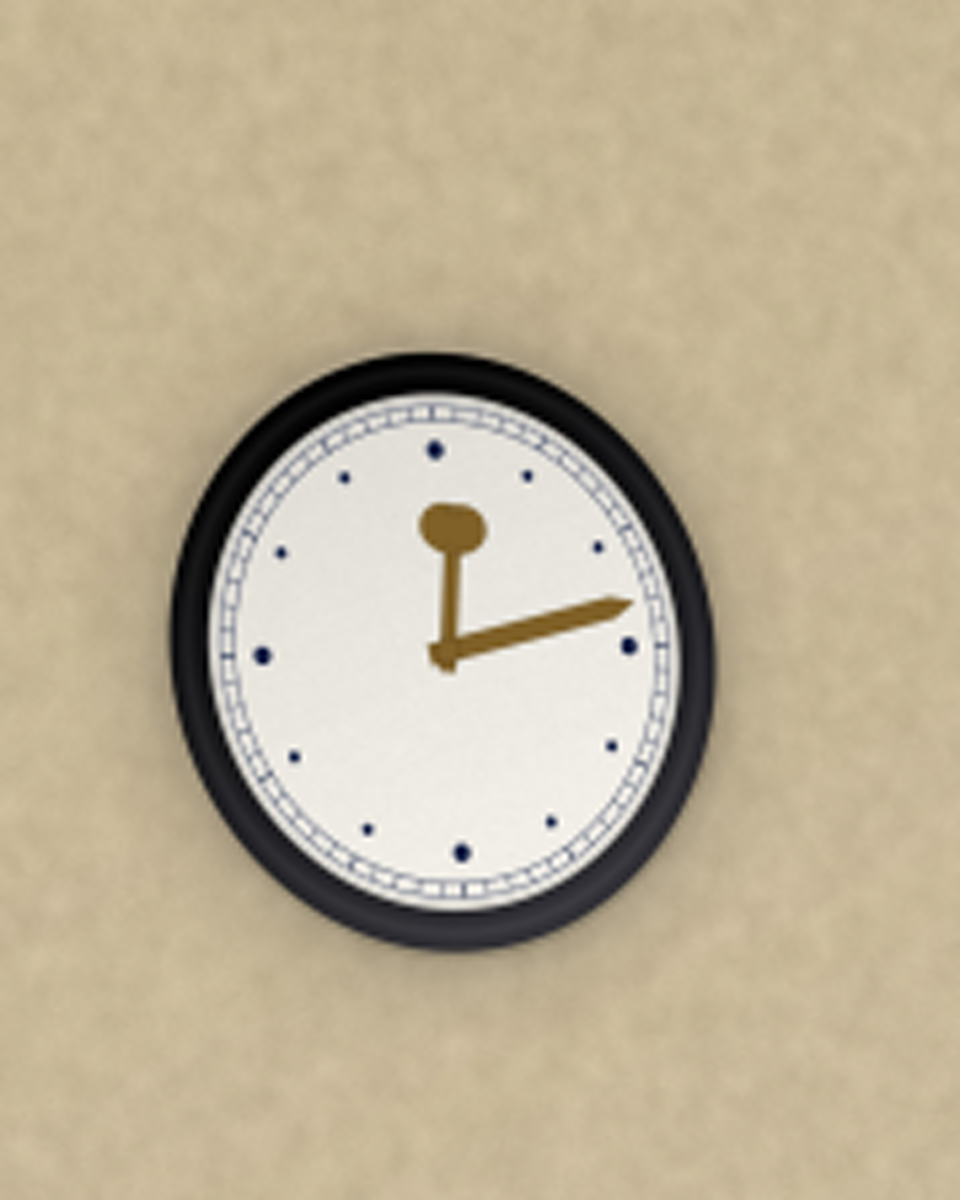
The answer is 12:13
